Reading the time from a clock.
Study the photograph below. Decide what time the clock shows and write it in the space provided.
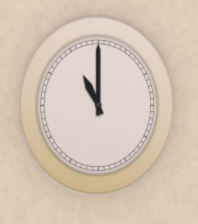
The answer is 11:00
